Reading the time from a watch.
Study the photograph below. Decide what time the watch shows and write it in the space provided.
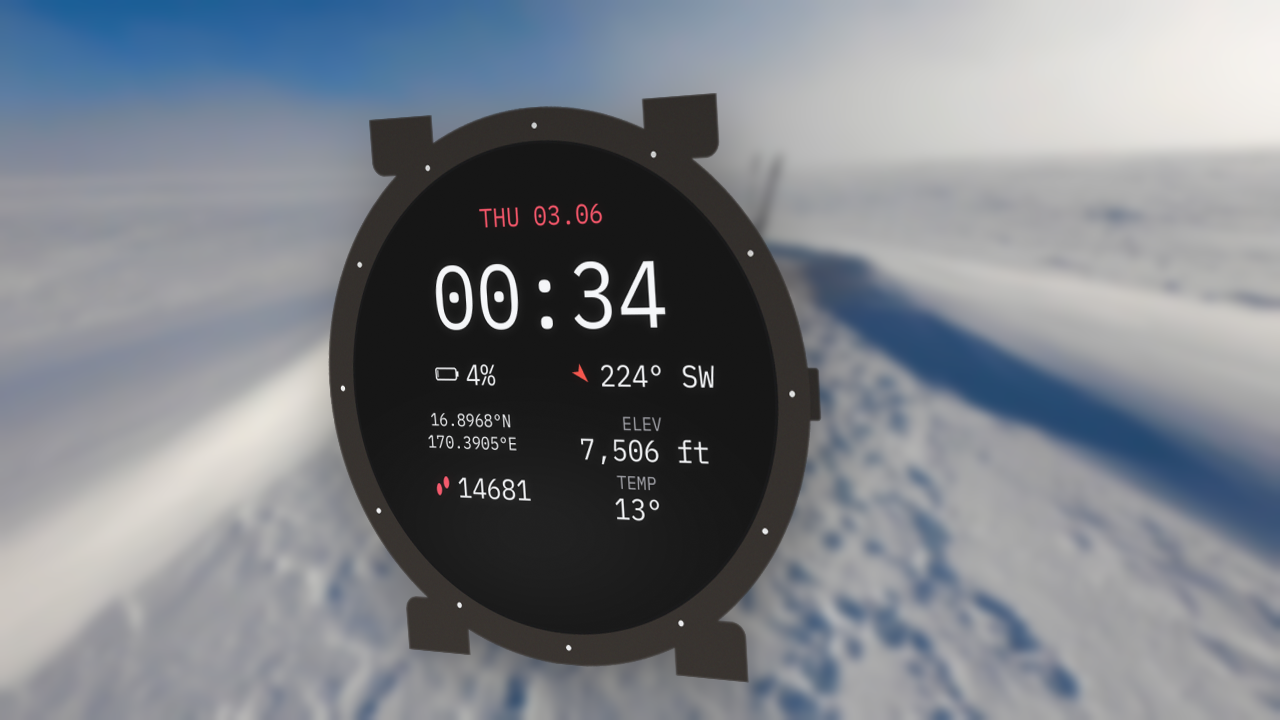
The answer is 0:34
